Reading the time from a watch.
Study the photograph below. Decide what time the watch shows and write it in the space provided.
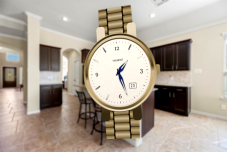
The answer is 1:27
